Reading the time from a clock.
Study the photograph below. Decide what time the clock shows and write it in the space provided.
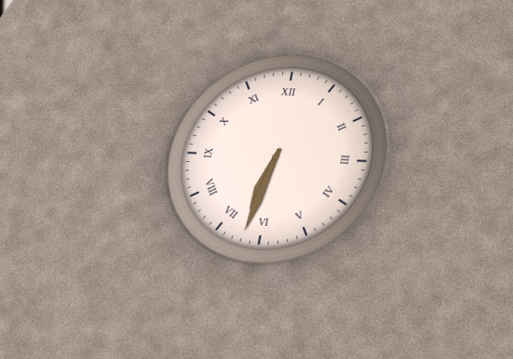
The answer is 6:32
